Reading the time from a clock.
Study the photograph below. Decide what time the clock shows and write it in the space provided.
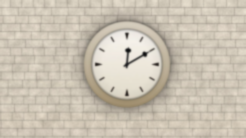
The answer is 12:10
